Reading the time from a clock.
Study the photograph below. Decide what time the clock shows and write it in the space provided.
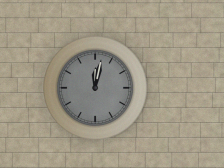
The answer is 12:02
